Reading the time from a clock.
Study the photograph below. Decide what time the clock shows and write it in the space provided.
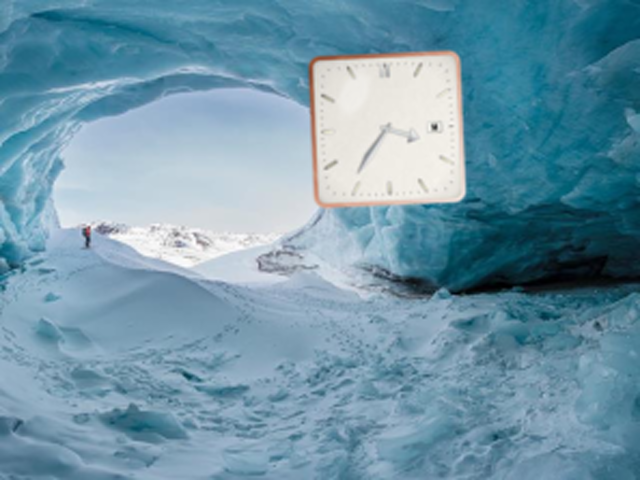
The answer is 3:36
